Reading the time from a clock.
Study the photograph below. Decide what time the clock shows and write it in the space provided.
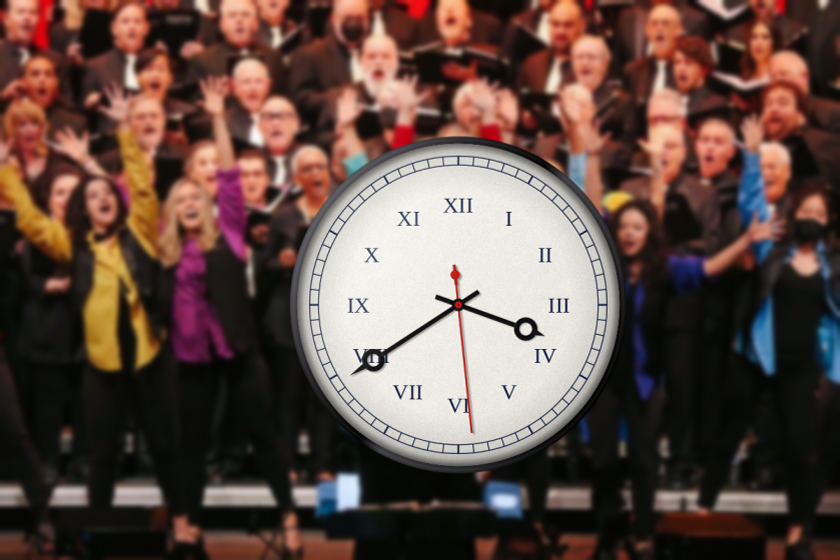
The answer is 3:39:29
